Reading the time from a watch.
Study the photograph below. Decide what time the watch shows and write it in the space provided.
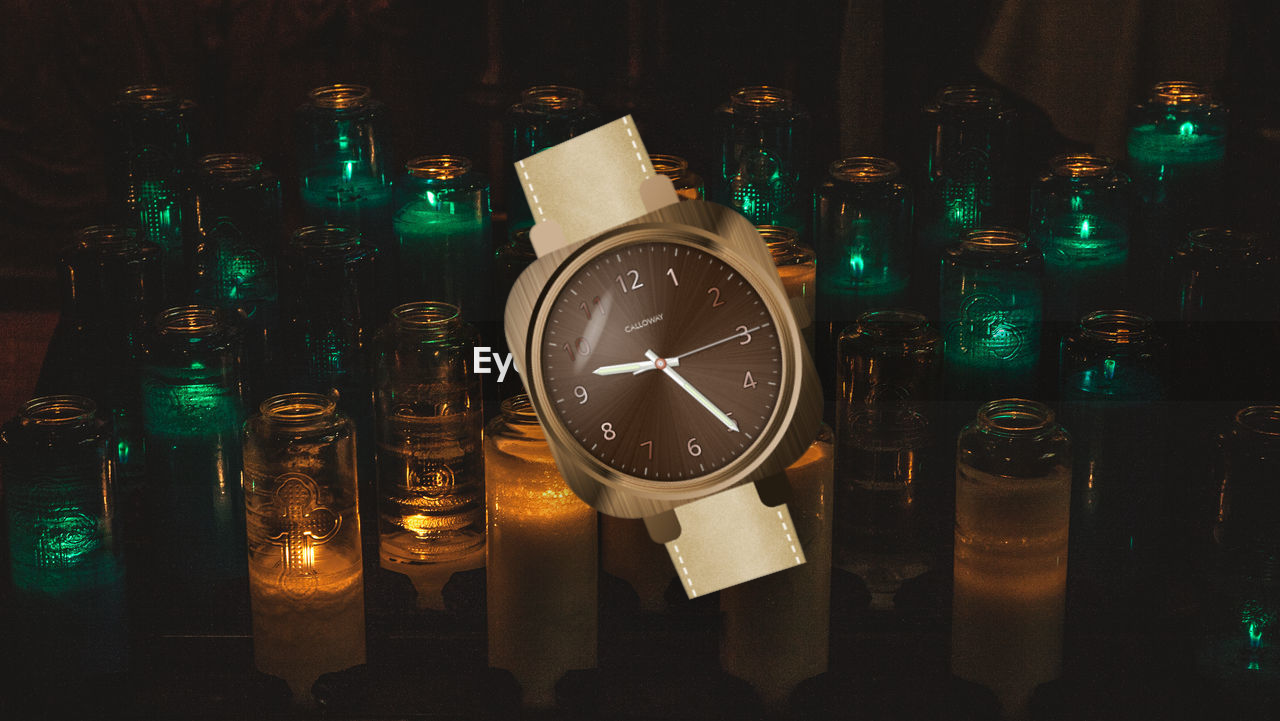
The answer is 9:25:15
